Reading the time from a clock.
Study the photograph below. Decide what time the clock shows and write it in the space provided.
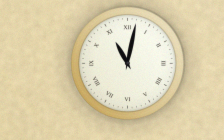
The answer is 11:02
